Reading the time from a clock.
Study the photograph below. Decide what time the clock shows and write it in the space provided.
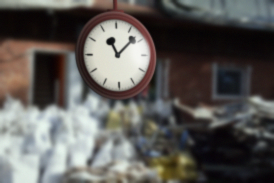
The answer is 11:08
